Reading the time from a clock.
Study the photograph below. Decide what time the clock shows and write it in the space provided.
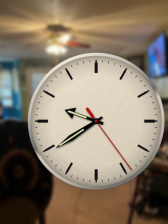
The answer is 9:39:24
